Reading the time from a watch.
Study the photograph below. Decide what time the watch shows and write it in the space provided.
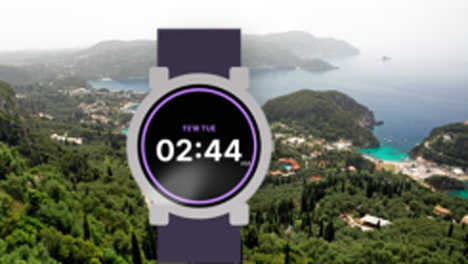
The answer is 2:44
